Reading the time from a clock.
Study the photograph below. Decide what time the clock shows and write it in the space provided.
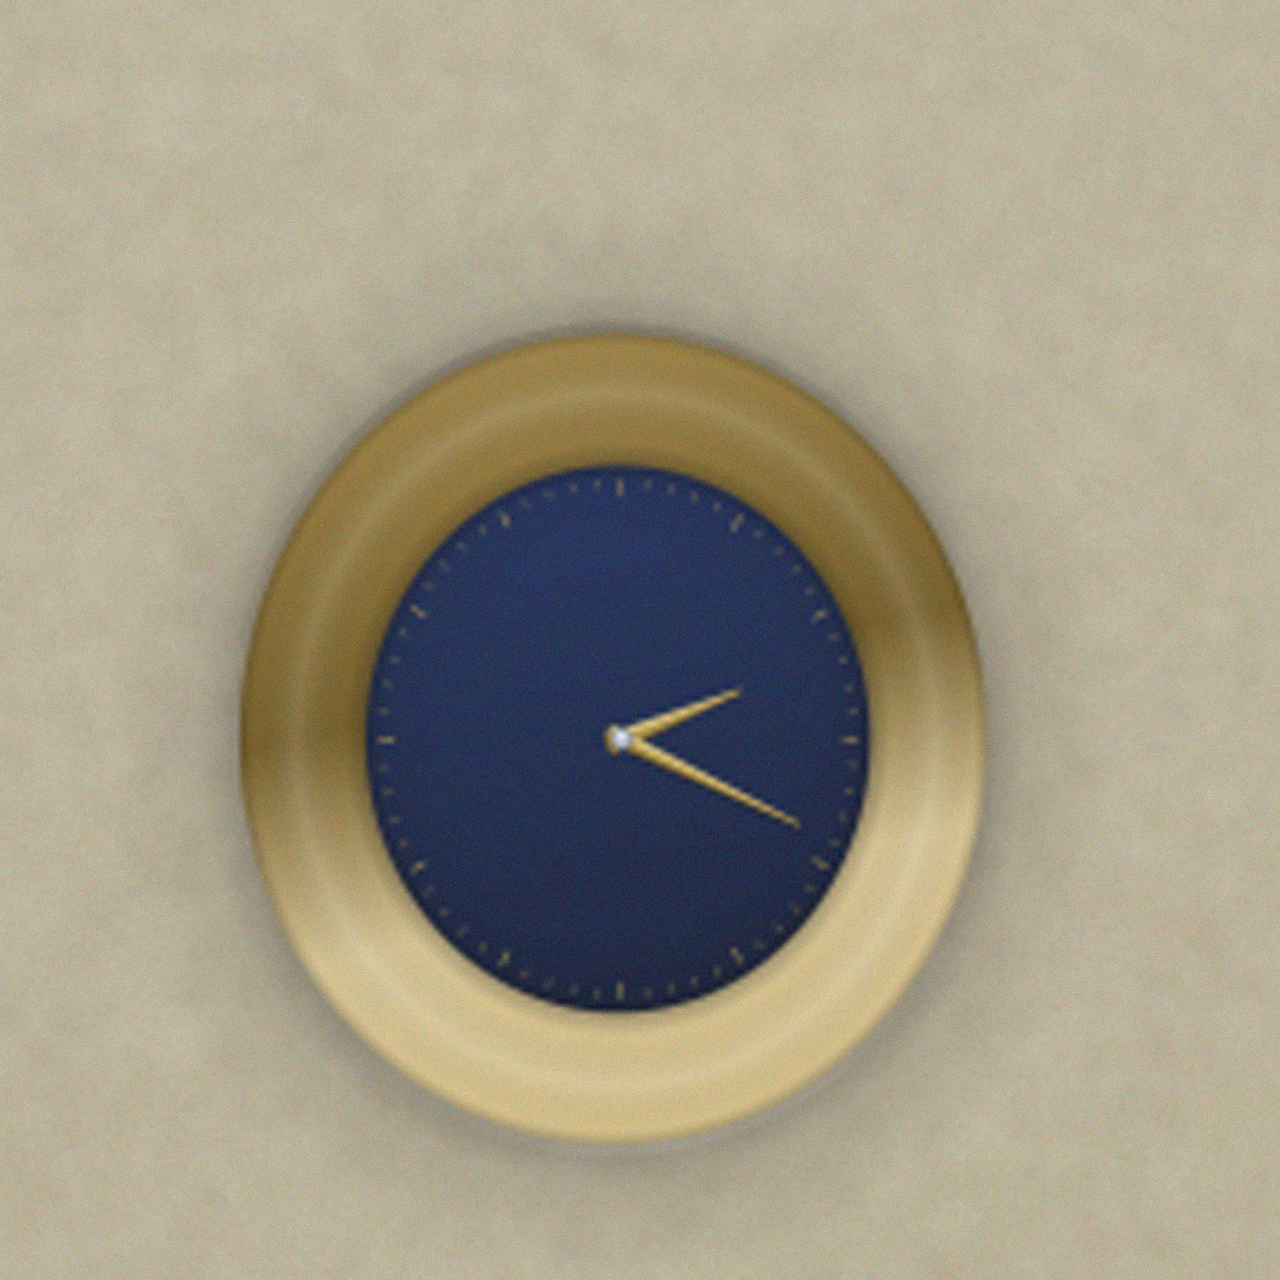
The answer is 2:19
